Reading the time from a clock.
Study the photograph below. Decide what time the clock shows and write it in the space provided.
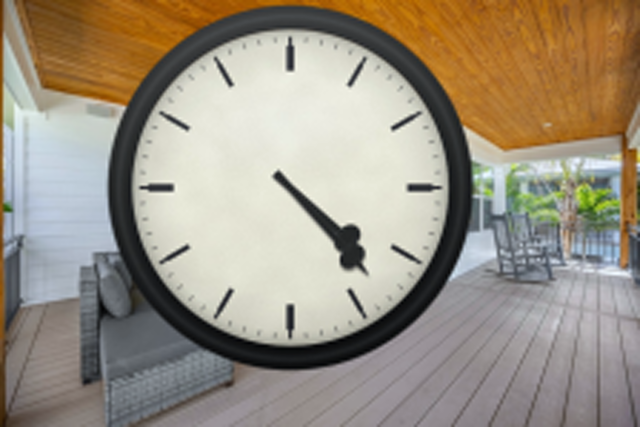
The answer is 4:23
